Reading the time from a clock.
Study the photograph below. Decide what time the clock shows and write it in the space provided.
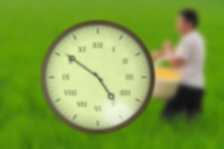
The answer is 4:51
